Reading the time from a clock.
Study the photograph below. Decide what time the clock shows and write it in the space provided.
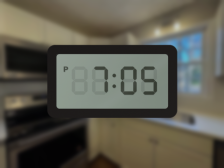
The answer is 7:05
